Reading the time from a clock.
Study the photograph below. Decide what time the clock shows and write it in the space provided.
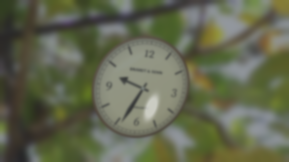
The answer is 9:34
